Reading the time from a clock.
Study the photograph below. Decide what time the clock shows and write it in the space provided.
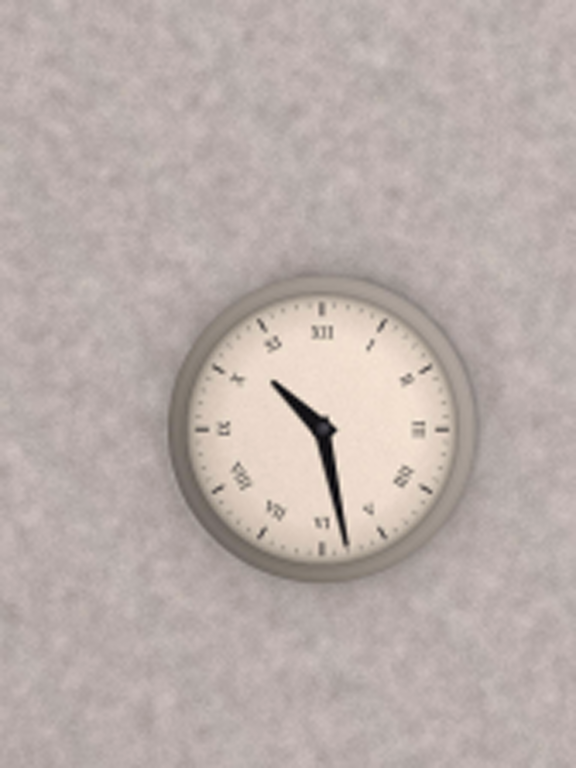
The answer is 10:28
